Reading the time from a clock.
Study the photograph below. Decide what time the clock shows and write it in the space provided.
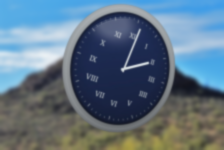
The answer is 2:01
